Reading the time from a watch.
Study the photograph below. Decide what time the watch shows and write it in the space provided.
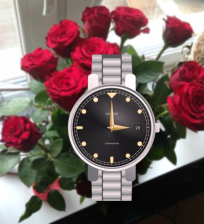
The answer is 3:00
